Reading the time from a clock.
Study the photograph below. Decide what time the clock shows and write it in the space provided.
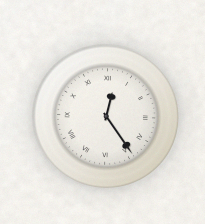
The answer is 12:24
